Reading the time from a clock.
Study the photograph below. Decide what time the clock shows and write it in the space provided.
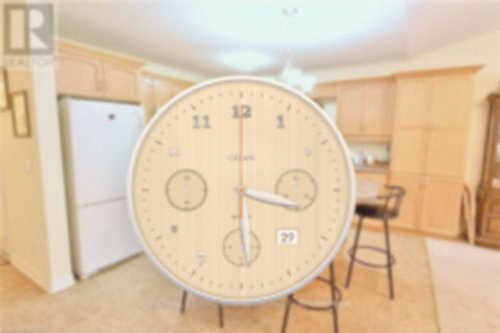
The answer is 3:29
